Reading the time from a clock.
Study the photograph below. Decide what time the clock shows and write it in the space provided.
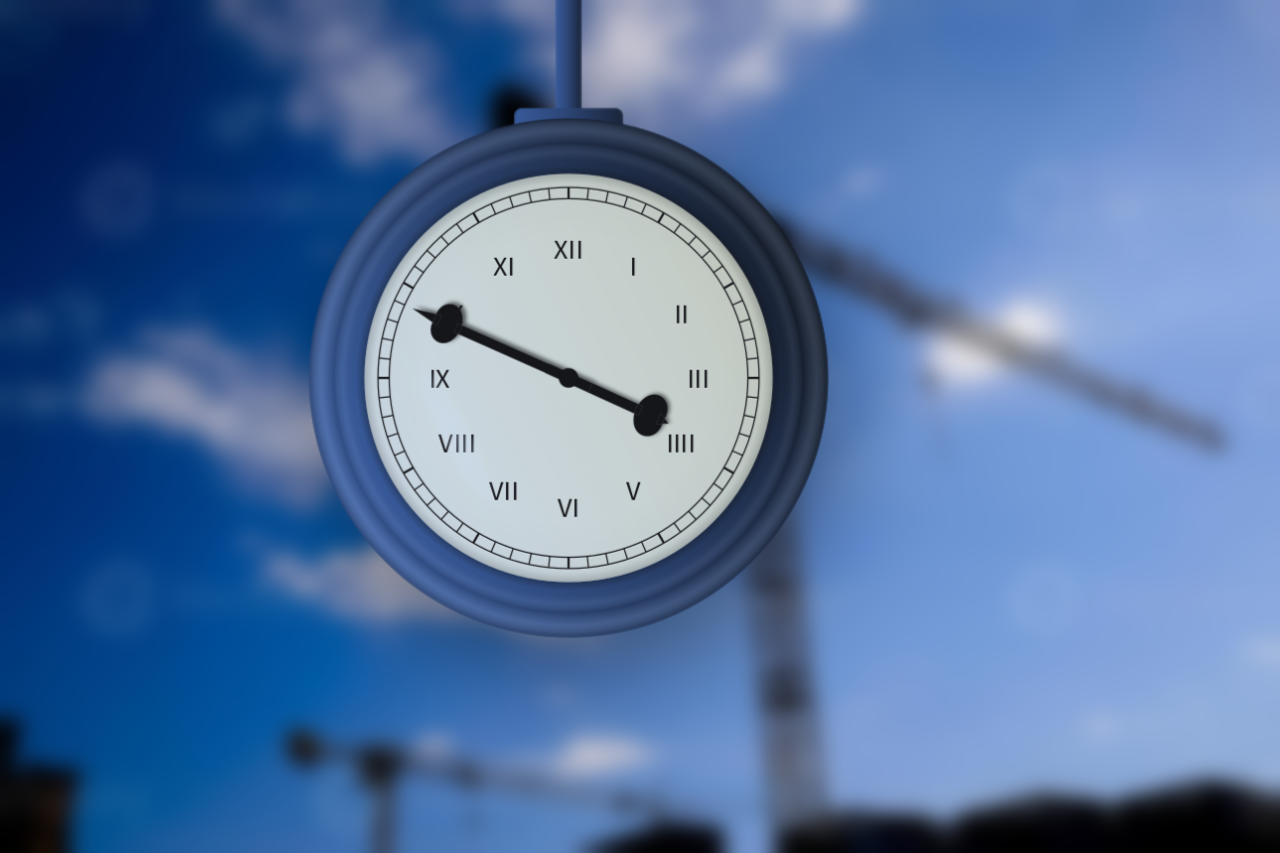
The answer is 3:49
